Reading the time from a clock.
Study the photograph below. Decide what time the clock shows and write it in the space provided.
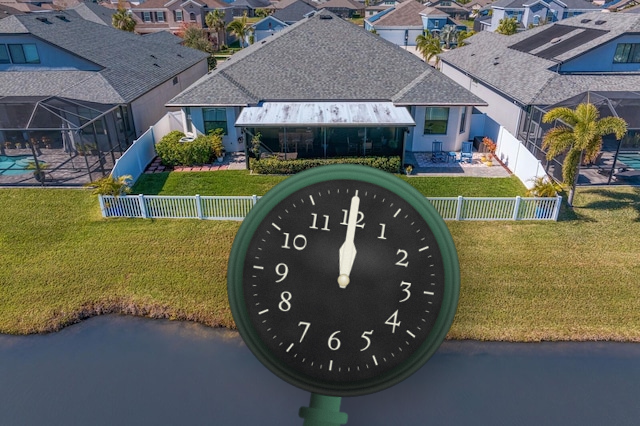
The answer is 12:00
